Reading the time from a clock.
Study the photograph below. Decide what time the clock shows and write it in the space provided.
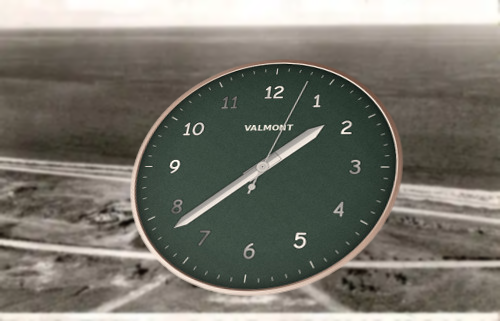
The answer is 1:38:03
